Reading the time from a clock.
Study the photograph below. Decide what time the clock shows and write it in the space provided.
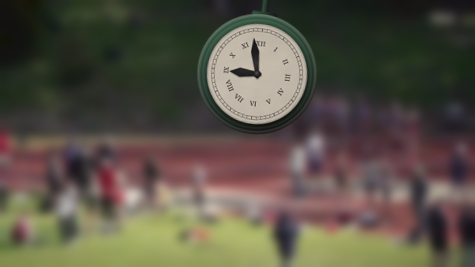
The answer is 8:58
